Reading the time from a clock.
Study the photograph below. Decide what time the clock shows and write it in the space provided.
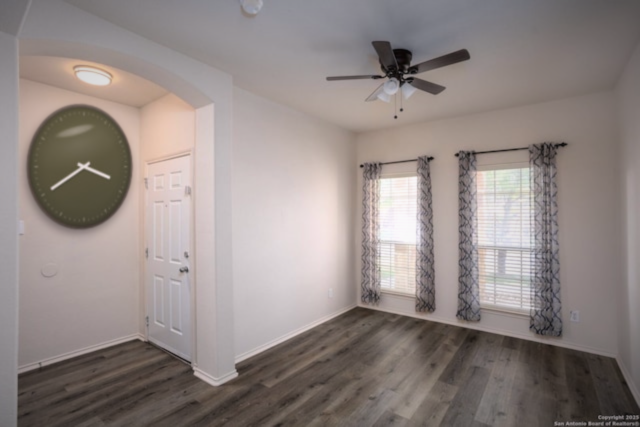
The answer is 3:40
